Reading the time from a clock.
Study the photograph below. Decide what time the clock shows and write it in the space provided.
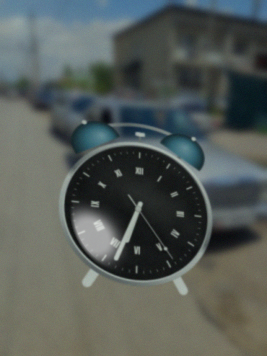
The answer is 6:33:24
